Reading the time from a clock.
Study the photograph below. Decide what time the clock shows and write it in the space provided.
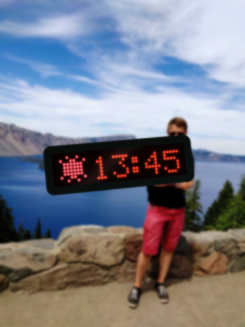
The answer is 13:45
